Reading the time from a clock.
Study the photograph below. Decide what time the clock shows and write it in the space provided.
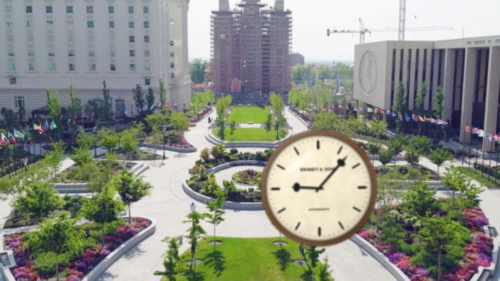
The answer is 9:07
